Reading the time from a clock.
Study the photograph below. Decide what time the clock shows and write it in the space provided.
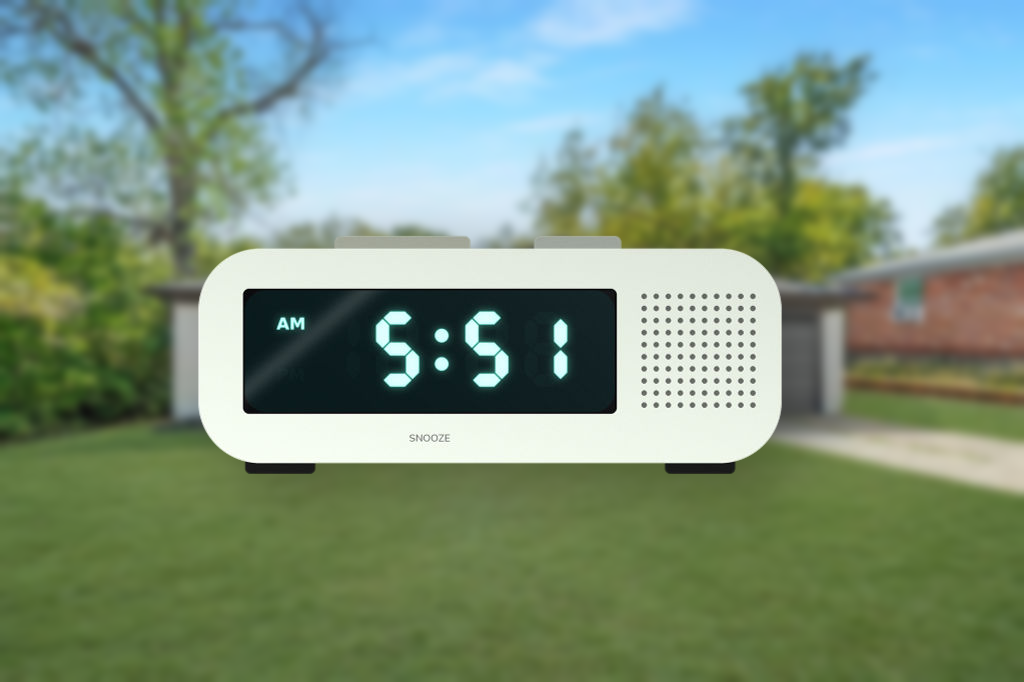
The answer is 5:51
